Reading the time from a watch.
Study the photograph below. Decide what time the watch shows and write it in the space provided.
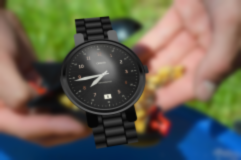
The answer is 7:44
